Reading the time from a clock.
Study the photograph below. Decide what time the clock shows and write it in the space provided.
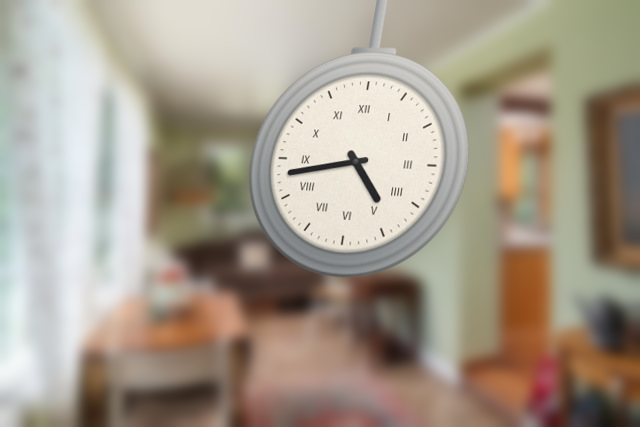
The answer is 4:43
